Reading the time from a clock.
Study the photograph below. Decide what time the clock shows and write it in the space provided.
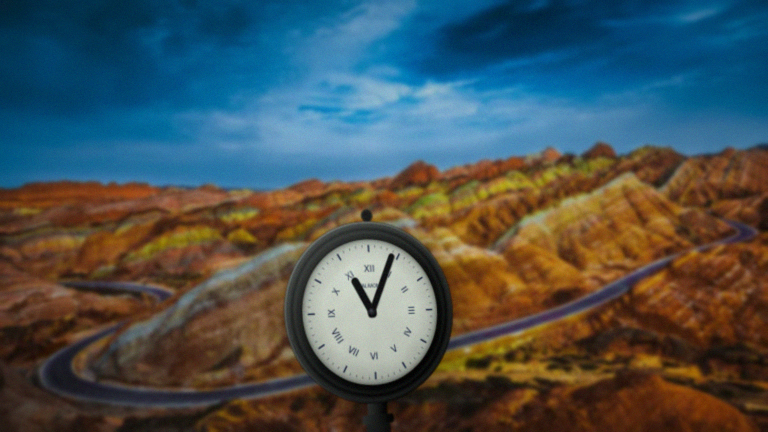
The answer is 11:04
